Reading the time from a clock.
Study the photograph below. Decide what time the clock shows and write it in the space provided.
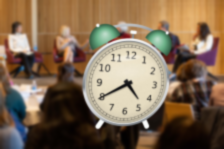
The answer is 4:40
